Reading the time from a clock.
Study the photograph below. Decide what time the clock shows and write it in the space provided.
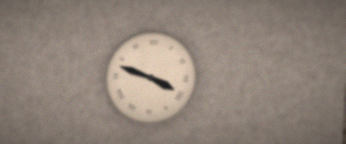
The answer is 3:48
